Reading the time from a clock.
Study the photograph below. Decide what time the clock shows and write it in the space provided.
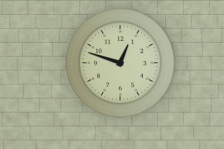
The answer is 12:48
